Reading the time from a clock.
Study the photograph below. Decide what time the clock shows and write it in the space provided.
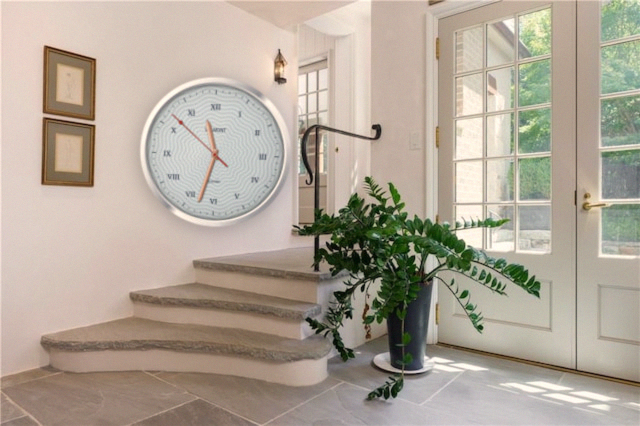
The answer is 11:32:52
